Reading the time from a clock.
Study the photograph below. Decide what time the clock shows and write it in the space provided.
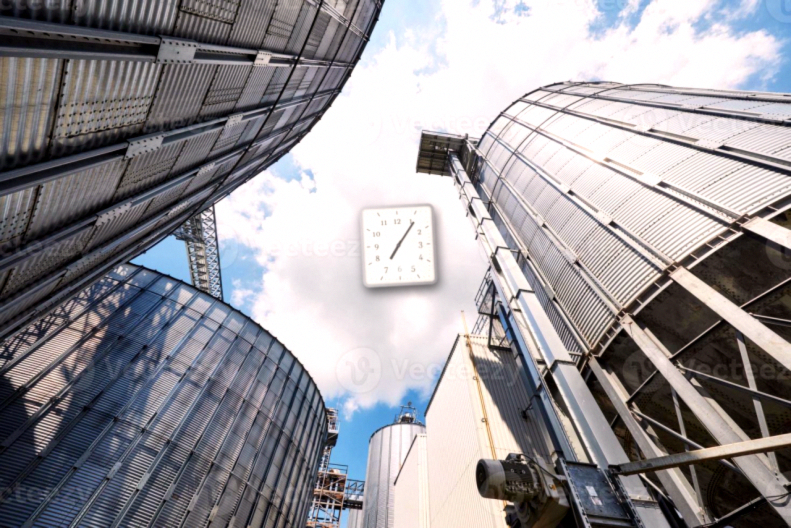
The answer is 7:06
